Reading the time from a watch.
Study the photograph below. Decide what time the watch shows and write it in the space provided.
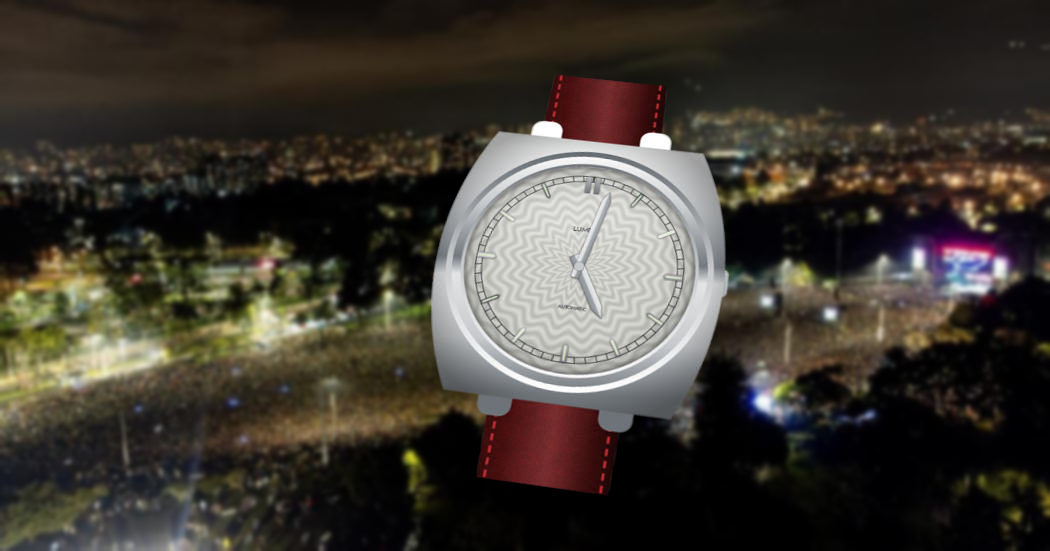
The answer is 5:02
